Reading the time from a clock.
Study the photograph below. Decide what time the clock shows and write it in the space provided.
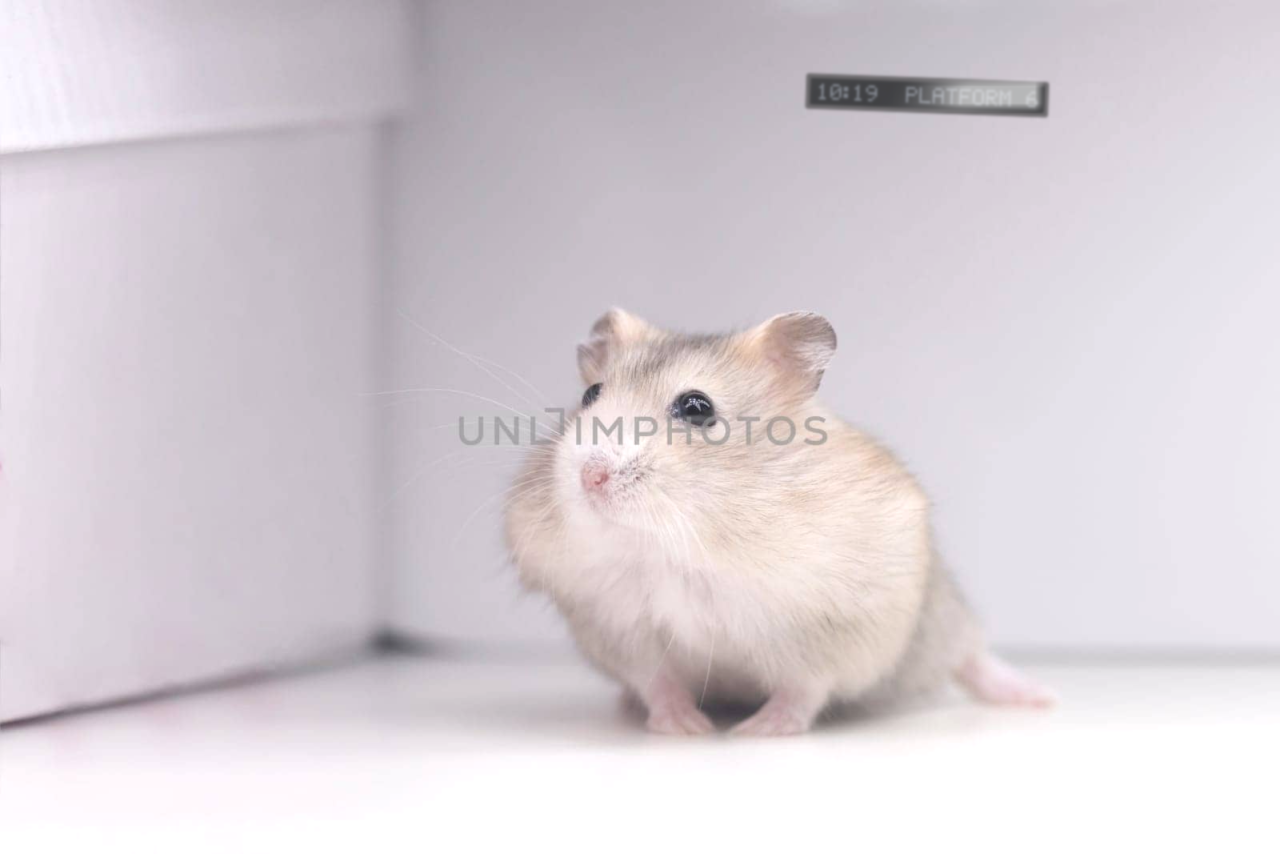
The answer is 10:19
